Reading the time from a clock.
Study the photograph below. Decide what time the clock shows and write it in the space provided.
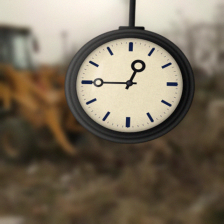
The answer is 12:45
